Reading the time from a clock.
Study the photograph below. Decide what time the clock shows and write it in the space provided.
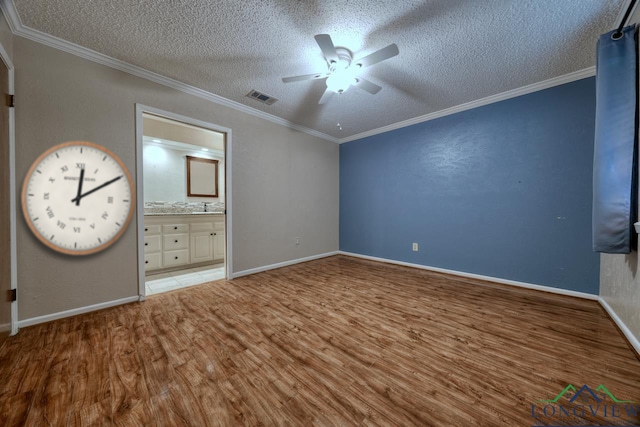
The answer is 12:10
